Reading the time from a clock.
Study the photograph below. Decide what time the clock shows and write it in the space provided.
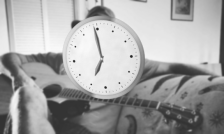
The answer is 6:59
